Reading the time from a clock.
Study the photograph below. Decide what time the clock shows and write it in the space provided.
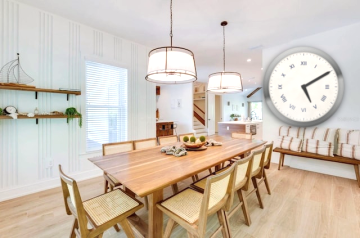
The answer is 5:10
